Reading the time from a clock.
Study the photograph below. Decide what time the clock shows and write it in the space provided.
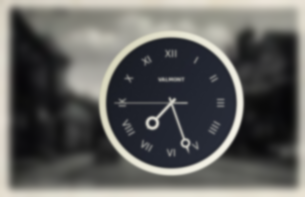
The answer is 7:26:45
